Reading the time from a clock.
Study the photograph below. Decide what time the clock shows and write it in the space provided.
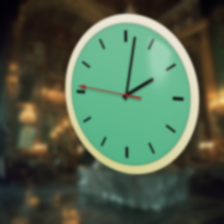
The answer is 2:01:46
